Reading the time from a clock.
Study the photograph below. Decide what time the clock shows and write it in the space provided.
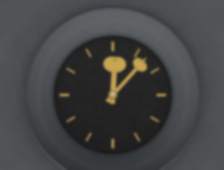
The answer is 12:07
